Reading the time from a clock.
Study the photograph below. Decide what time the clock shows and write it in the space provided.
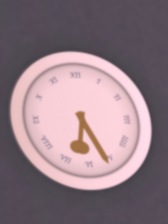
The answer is 6:26
